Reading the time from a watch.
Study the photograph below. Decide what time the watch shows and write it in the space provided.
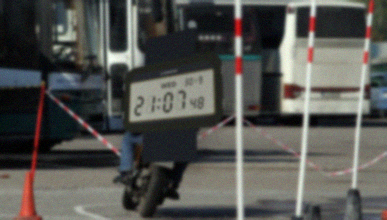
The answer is 21:07
